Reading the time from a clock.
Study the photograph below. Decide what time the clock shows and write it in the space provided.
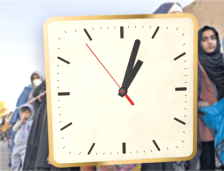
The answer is 1:02:54
